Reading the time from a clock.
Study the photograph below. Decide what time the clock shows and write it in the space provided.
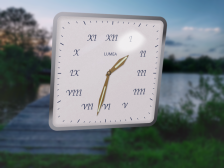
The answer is 1:32
